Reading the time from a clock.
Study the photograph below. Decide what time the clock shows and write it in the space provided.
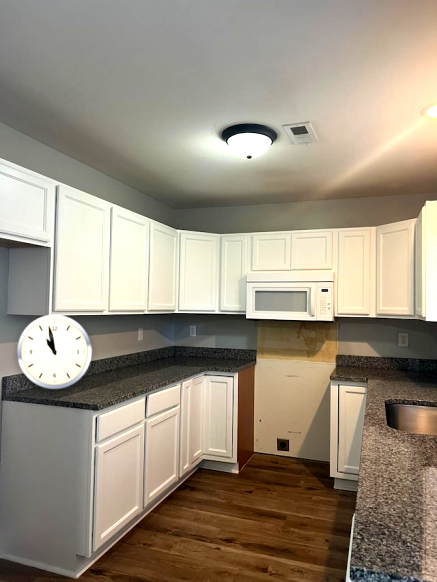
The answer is 10:58
